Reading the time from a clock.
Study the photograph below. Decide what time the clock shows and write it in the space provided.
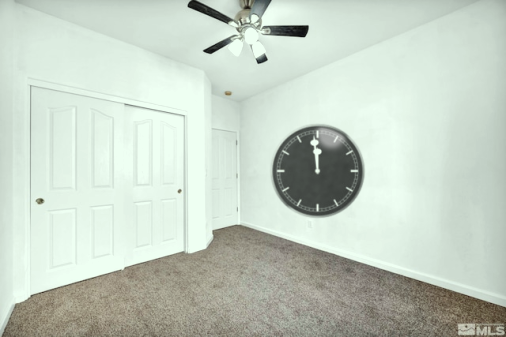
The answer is 11:59
